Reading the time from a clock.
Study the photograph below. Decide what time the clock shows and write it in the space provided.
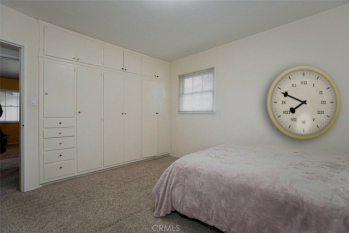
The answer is 7:49
